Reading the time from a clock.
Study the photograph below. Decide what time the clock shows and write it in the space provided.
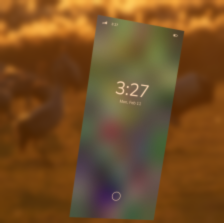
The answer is 3:27
